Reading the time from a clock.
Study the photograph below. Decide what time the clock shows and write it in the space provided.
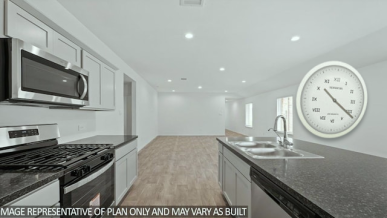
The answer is 10:21
